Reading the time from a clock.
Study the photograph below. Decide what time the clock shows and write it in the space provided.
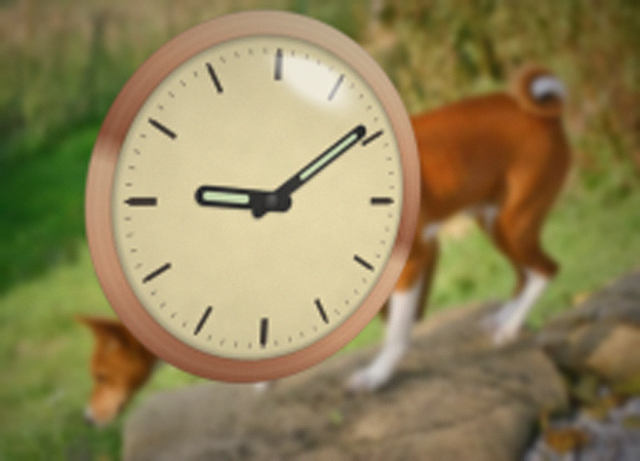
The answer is 9:09
